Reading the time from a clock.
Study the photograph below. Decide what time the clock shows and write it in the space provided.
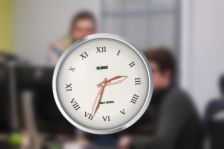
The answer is 2:34
